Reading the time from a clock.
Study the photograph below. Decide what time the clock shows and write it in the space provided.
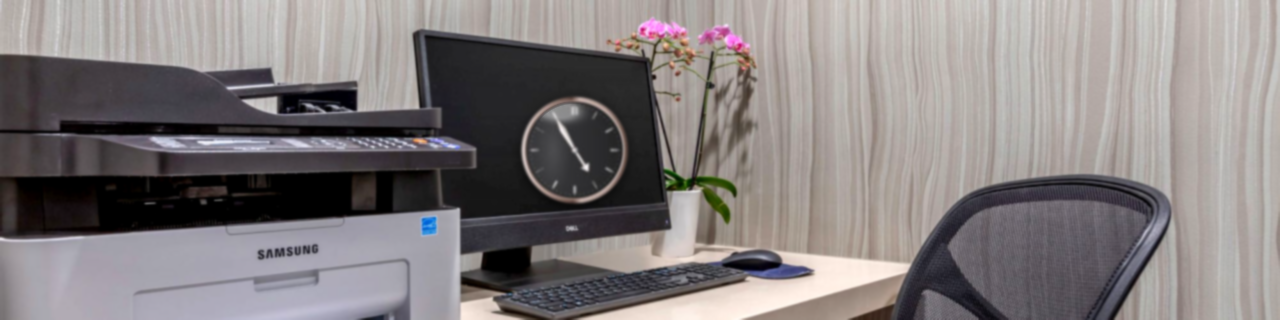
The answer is 4:55
